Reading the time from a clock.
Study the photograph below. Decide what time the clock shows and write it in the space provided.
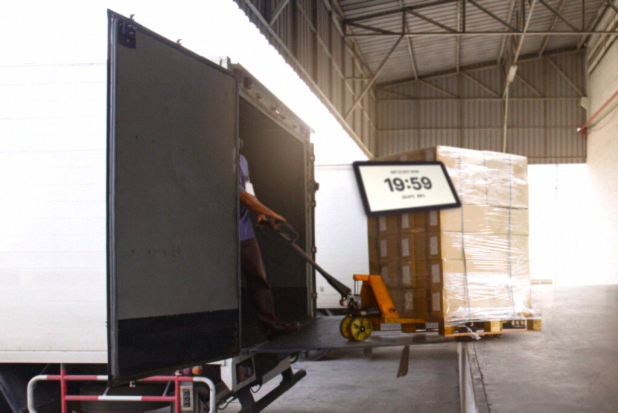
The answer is 19:59
